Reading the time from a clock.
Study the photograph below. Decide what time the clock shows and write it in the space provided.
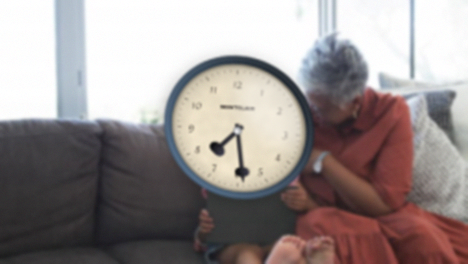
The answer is 7:29
